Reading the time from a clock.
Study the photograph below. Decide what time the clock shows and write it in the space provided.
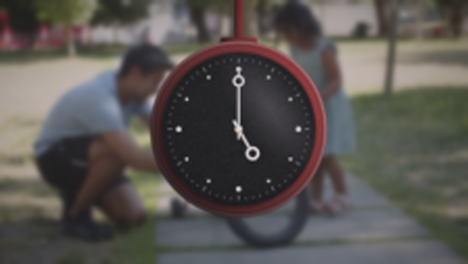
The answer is 5:00
